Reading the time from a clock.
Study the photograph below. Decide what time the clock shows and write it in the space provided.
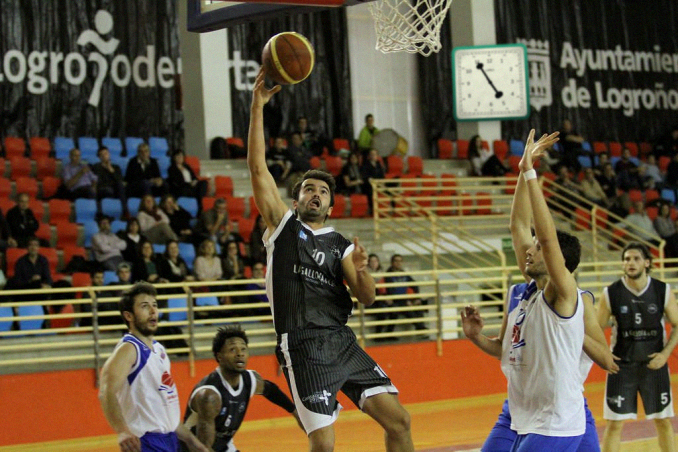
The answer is 4:55
